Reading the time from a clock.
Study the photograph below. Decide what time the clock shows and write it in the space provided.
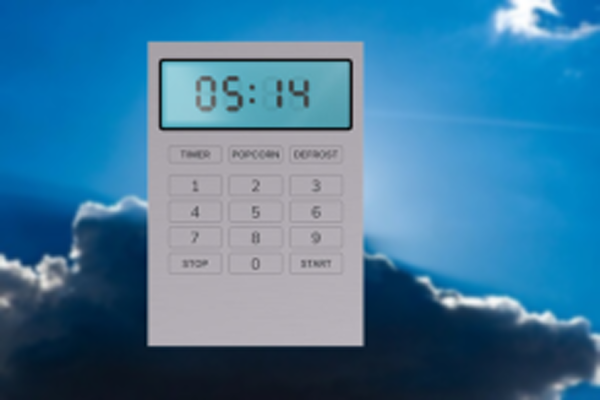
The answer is 5:14
